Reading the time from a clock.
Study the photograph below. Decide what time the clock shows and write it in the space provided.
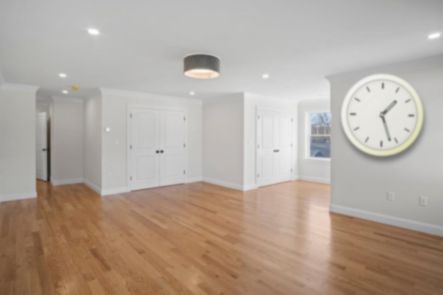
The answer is 1:27
